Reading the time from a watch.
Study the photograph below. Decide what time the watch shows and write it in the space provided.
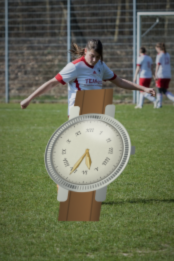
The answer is 5:35
